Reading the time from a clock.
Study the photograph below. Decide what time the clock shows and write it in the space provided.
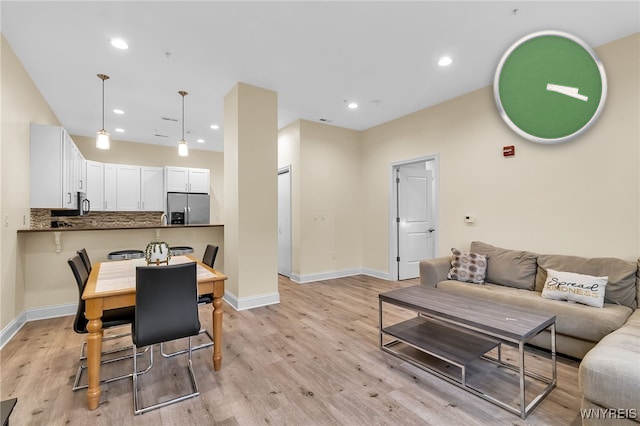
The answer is 3:18
